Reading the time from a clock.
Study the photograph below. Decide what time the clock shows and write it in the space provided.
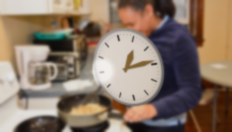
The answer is 1:14
